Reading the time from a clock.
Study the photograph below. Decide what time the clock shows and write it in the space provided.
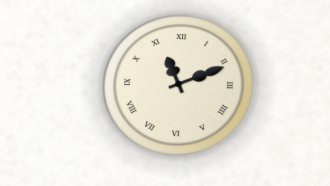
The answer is 11:11
